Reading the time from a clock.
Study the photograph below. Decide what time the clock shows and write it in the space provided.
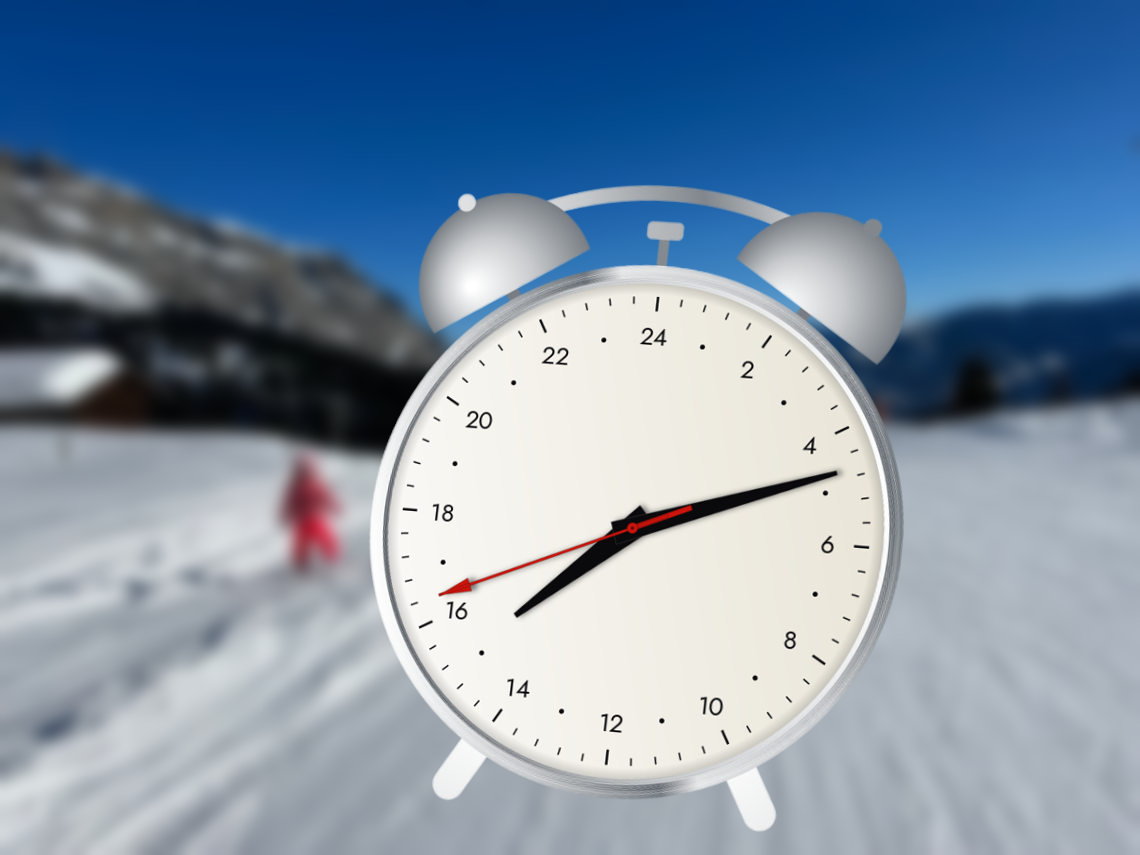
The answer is 15:11:41
